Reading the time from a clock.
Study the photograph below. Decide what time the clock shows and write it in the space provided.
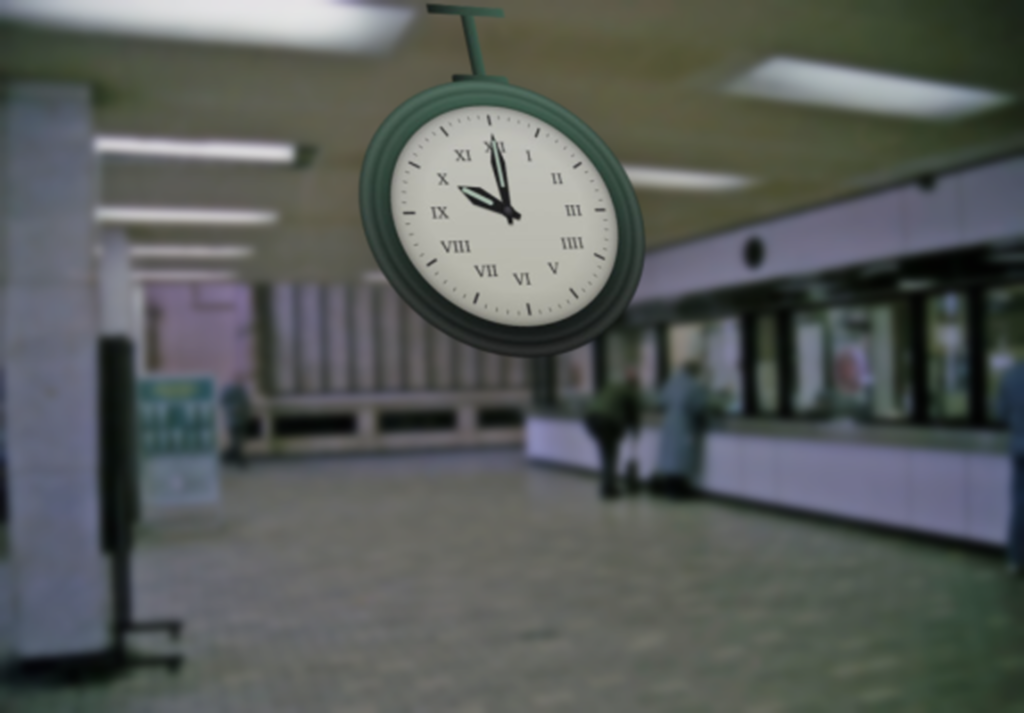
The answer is 10:00
